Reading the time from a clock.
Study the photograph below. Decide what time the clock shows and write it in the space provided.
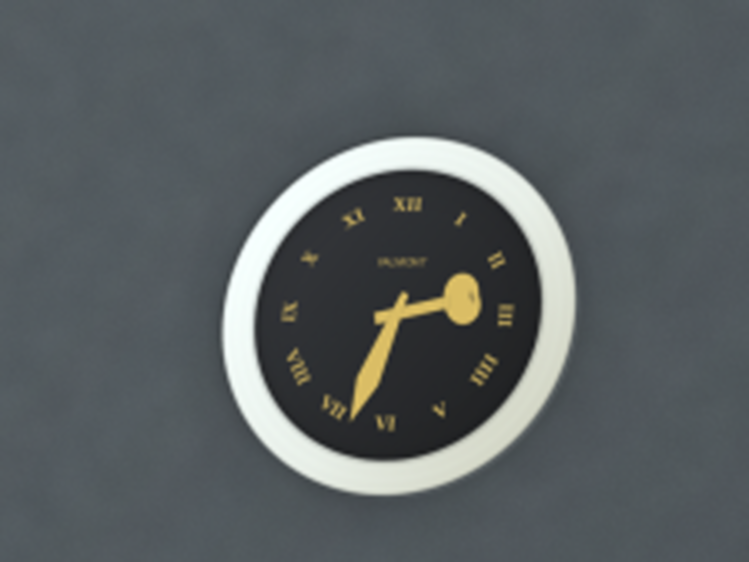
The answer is 2:33
